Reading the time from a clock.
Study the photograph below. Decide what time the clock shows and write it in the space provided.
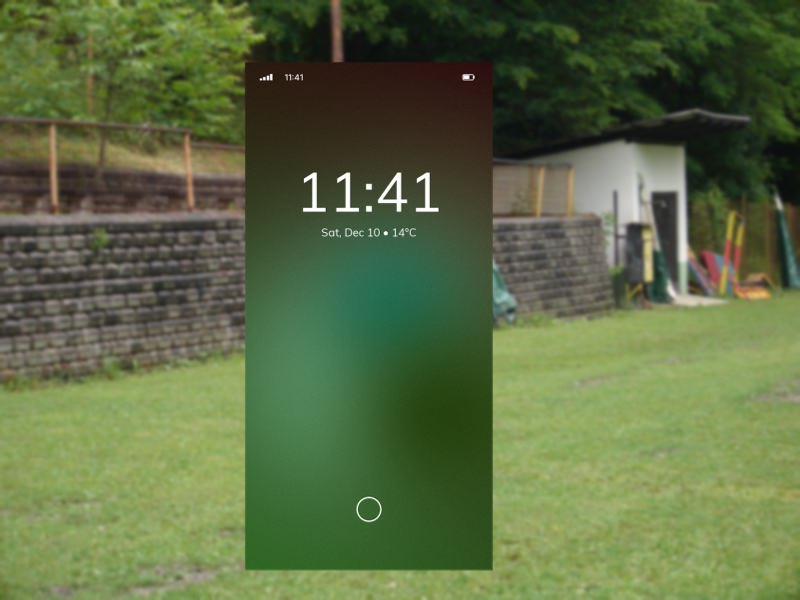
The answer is 11:41
